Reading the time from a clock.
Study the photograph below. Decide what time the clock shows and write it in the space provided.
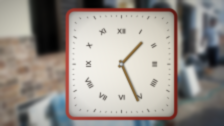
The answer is 1:26
